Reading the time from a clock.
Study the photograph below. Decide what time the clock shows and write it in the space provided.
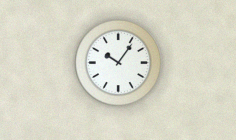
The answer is 10:06
